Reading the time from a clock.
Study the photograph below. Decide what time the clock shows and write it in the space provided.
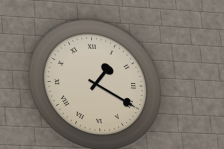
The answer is 1:20
